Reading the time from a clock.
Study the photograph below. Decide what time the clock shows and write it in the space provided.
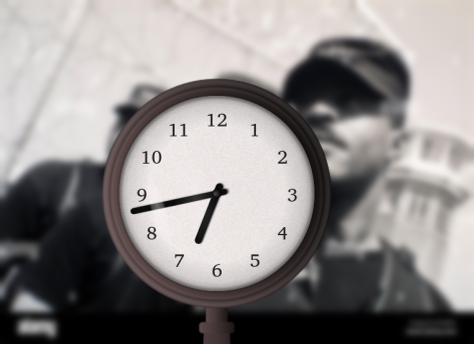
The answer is 6:43
